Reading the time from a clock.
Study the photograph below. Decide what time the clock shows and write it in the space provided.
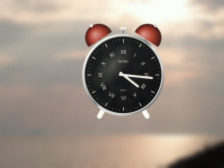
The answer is 4:16
